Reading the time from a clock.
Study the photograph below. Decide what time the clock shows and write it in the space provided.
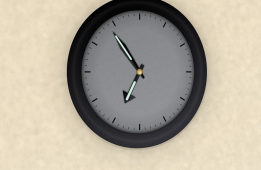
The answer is 6:54
